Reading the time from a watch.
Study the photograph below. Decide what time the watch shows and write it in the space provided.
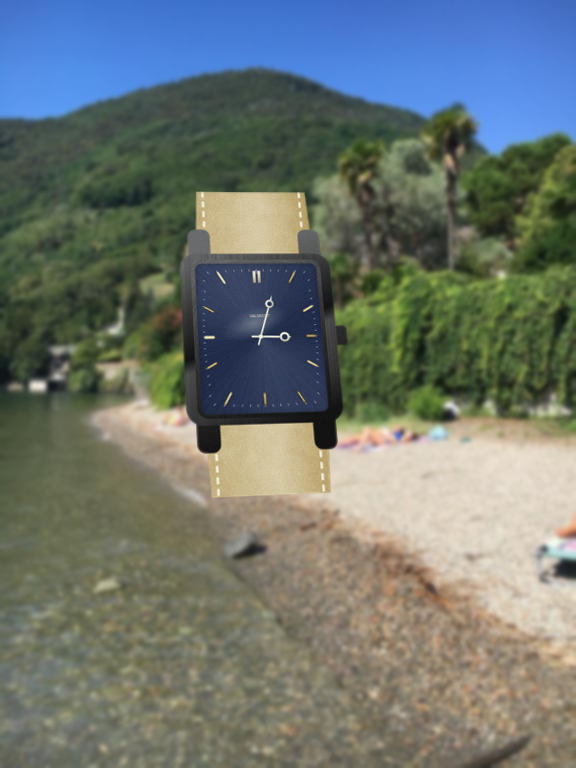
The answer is 3:03
